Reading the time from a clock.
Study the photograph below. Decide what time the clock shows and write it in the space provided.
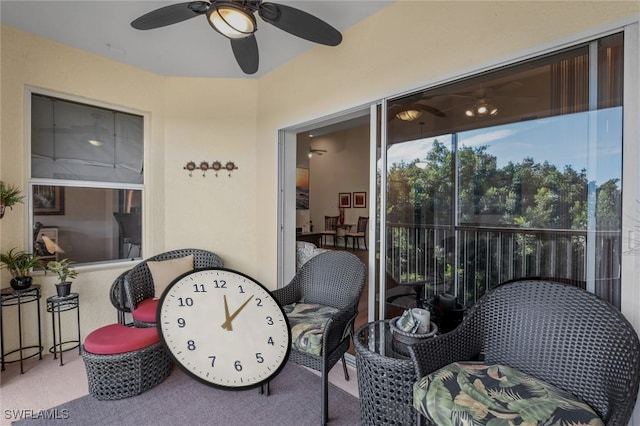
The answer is 12:08
